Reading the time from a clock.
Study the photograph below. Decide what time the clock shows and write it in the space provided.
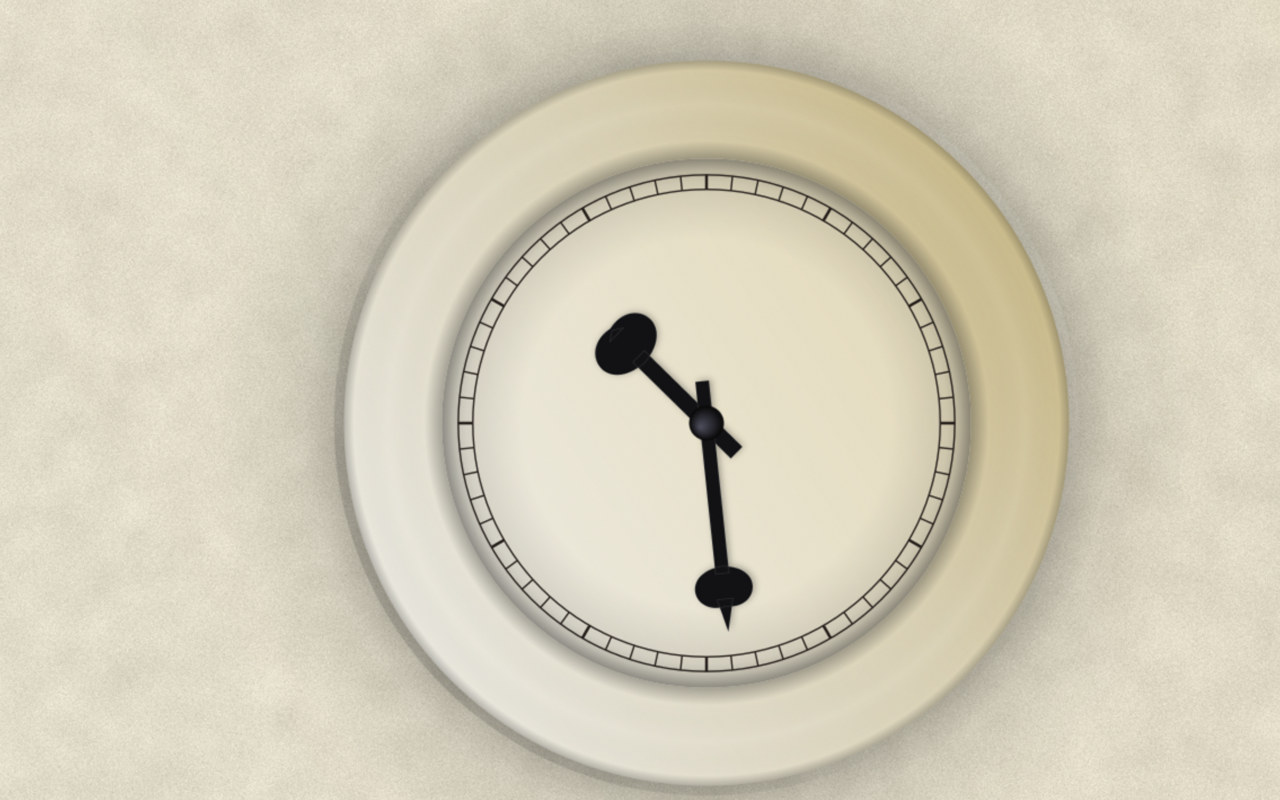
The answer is 10:29
